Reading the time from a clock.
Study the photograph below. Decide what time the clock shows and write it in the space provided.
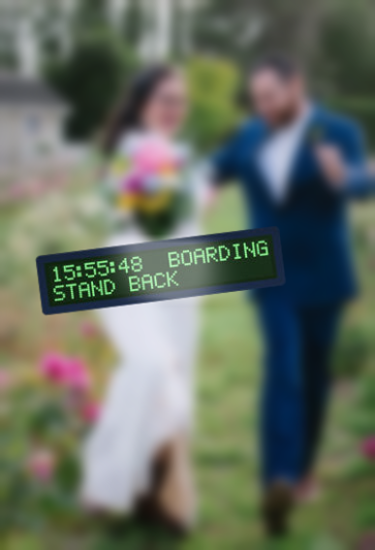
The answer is 15:55:48
